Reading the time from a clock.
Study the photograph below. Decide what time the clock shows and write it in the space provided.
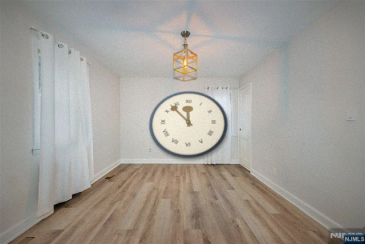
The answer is 11:53
